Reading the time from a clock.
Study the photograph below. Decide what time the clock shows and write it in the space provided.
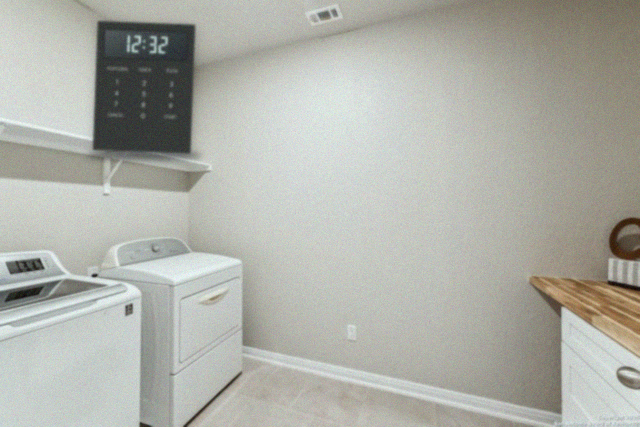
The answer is 12:32
